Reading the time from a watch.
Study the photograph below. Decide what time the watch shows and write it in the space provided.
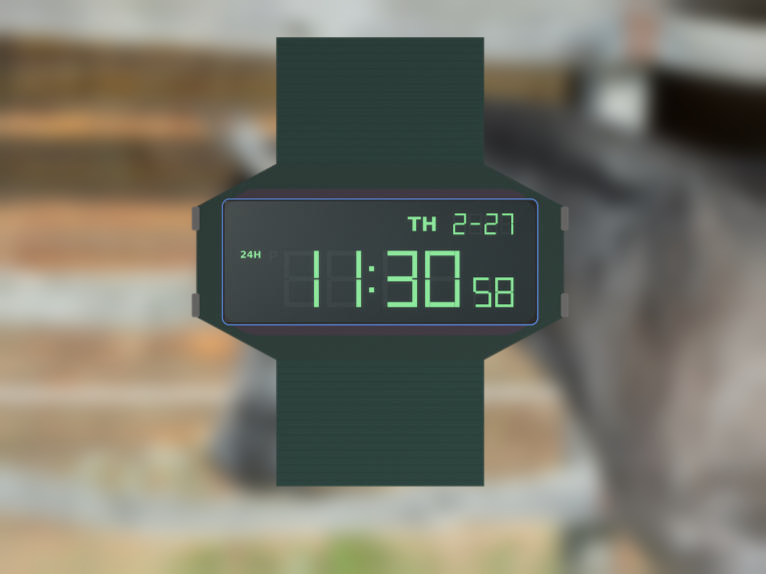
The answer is 11:30:58
